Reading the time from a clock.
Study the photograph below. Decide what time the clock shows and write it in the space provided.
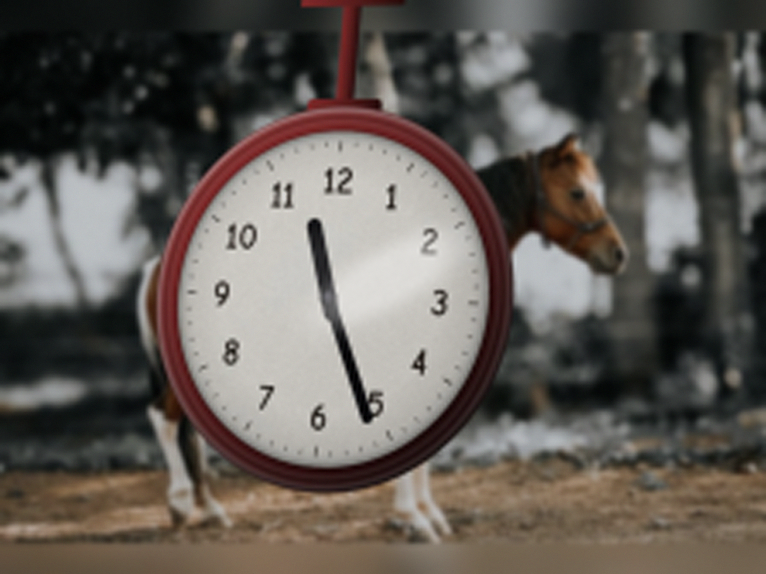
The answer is 11:26
